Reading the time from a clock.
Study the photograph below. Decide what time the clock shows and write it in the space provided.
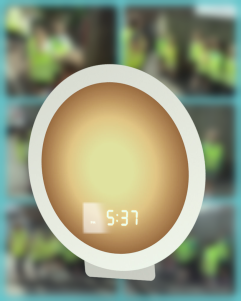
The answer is 5:37
